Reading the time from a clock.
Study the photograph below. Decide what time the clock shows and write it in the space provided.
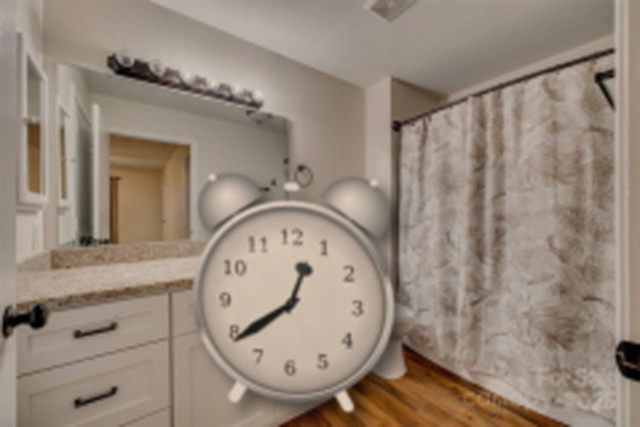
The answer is 12:39
